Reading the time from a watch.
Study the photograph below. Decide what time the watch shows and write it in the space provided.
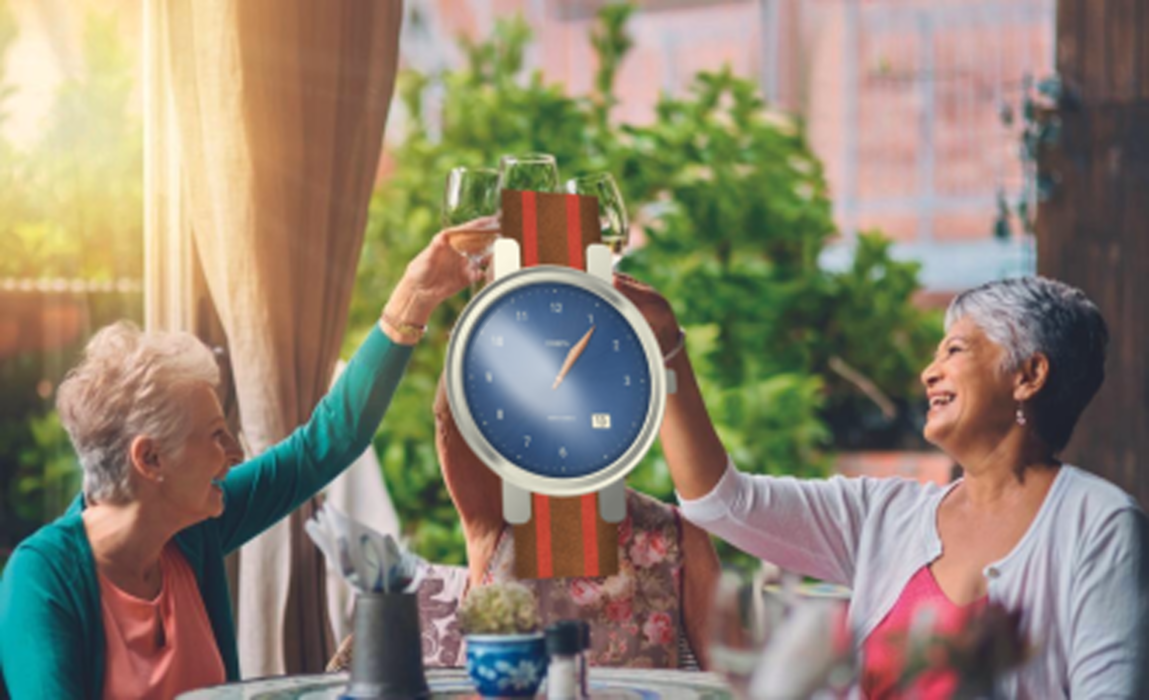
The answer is 1:06
